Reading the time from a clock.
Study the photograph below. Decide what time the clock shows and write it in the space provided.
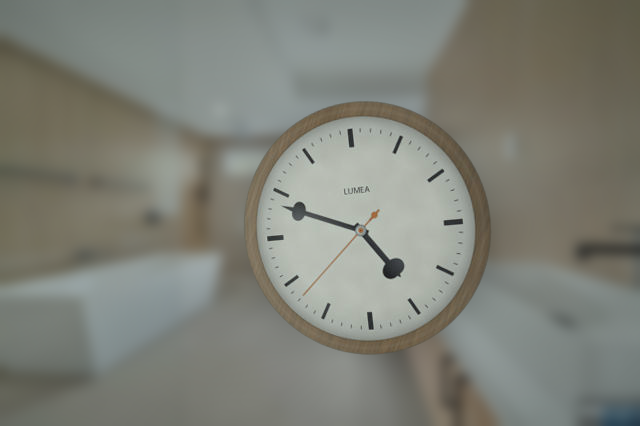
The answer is 4:48:38
